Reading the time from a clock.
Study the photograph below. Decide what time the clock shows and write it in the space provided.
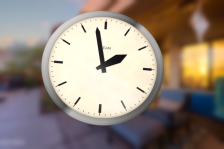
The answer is 1:58
